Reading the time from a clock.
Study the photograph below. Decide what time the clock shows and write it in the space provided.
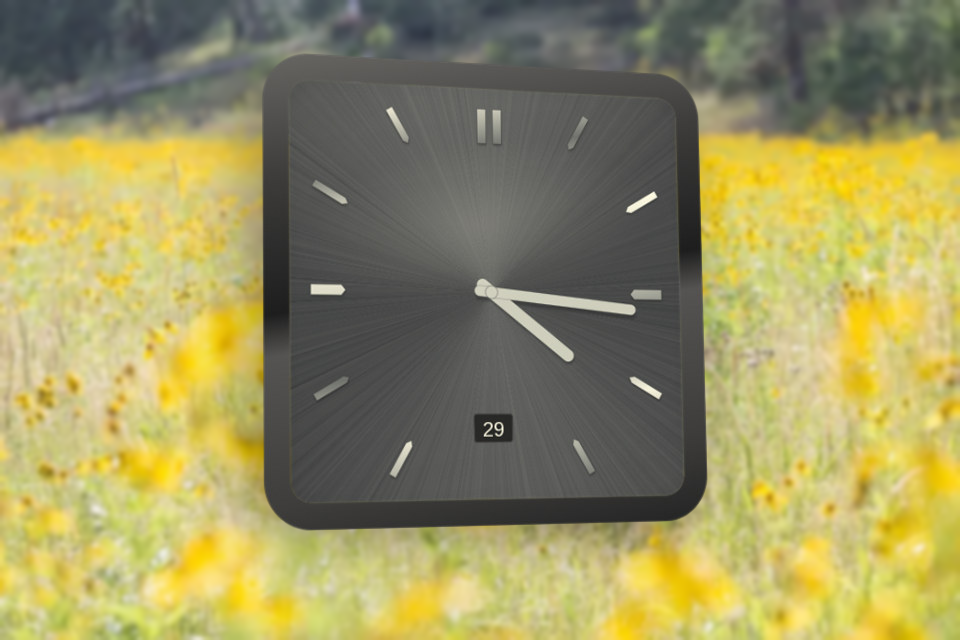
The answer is 4:16
